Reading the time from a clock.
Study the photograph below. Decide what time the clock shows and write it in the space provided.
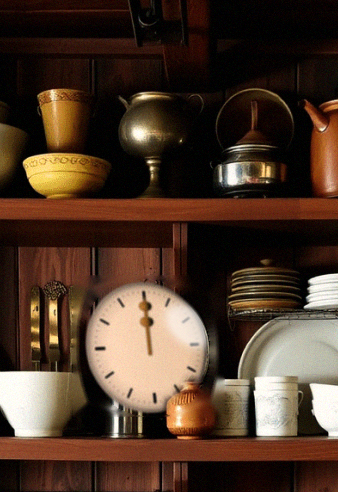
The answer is 12:00
